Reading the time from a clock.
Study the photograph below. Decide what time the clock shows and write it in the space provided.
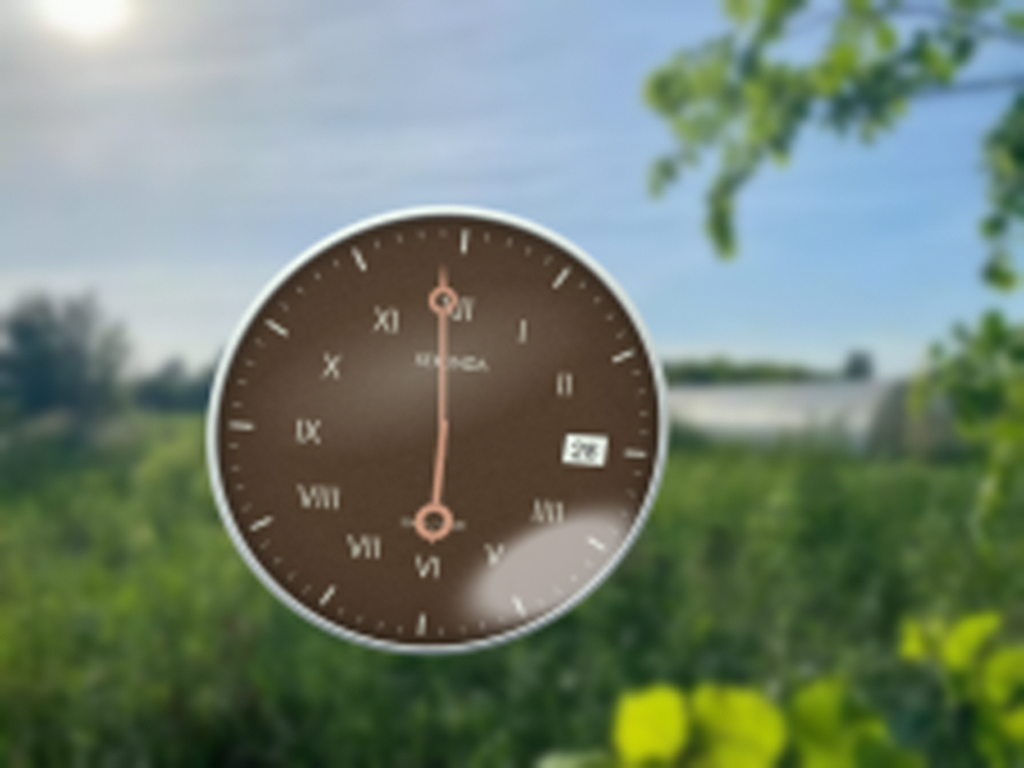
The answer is 5:59
